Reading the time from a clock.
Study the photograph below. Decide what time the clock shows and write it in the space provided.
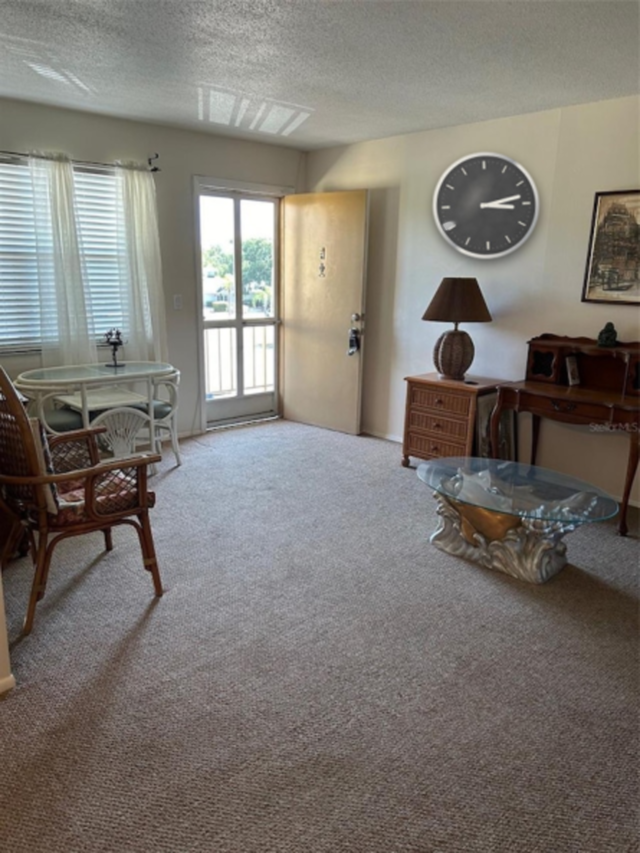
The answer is 3:13
